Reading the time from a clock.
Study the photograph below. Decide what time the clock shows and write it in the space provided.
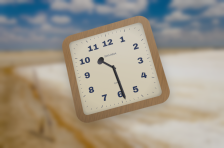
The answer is 10:29
